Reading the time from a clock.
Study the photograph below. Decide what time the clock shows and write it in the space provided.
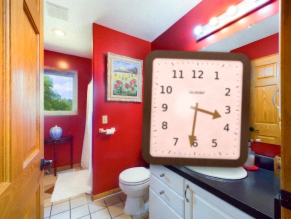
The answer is 3:31
